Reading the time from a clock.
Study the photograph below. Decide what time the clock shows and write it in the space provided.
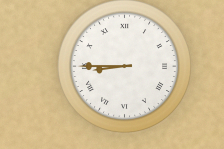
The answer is 8:45
